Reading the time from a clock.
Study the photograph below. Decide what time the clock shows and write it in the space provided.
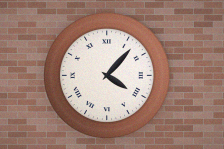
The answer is 4:07
